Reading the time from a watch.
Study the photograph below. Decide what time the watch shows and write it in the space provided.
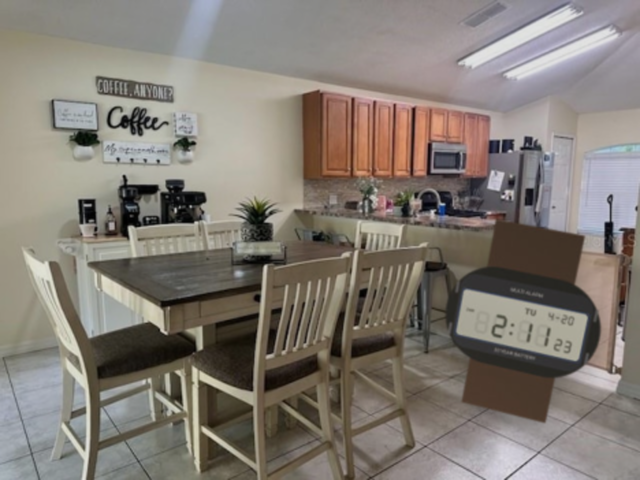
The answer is 2:11
